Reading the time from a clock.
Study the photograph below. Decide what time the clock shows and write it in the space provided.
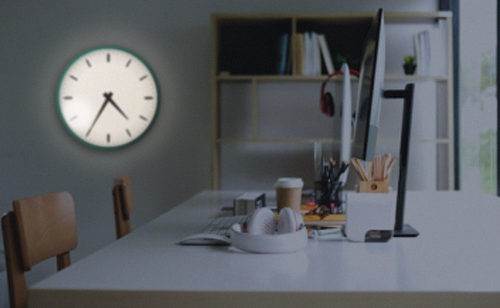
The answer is 4:35
